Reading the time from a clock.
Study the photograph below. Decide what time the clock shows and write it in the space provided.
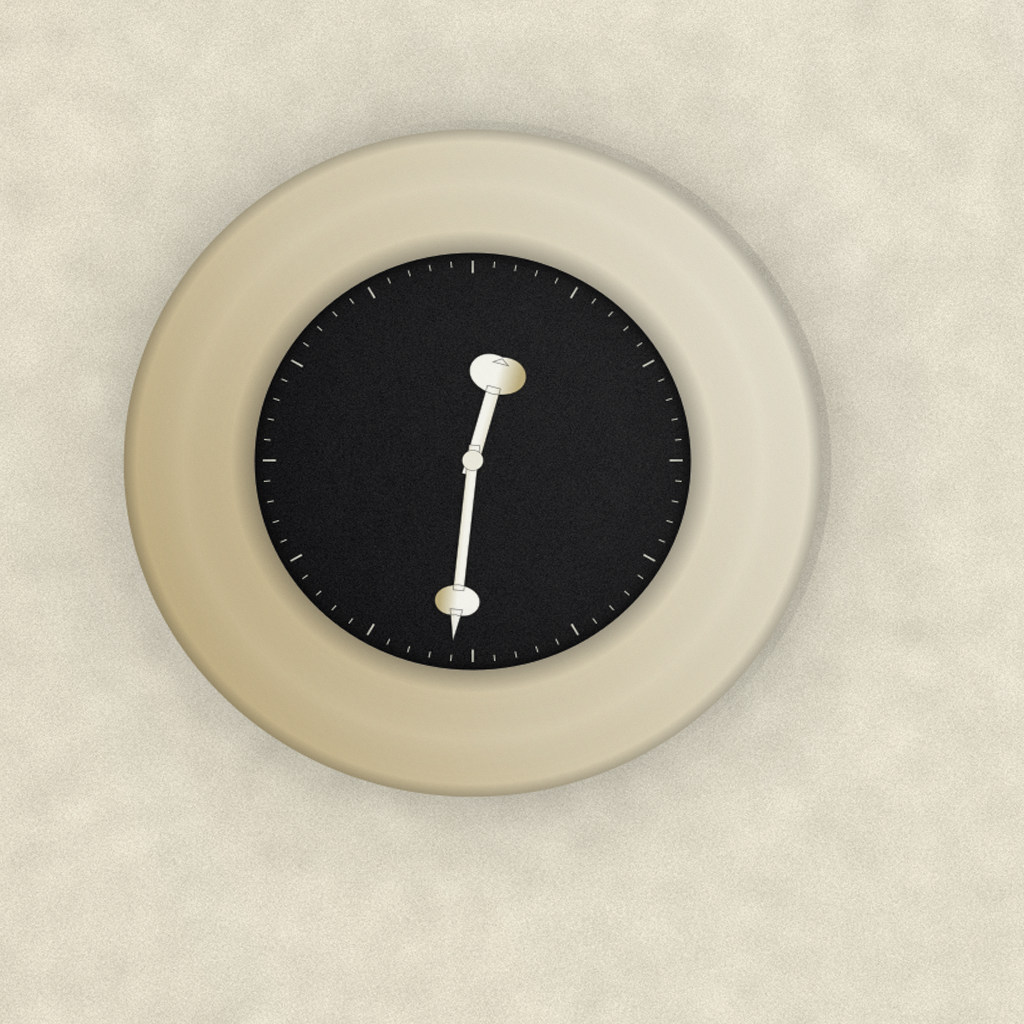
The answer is 12:31
